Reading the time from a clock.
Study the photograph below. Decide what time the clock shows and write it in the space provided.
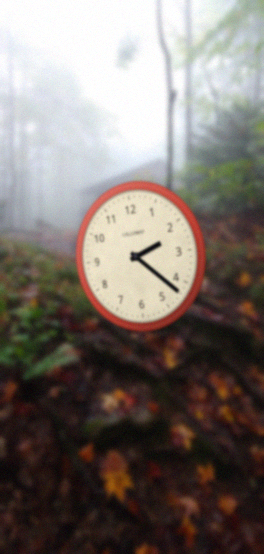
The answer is 2:22
